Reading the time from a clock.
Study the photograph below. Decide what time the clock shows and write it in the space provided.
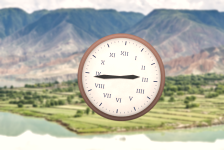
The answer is 2:44
